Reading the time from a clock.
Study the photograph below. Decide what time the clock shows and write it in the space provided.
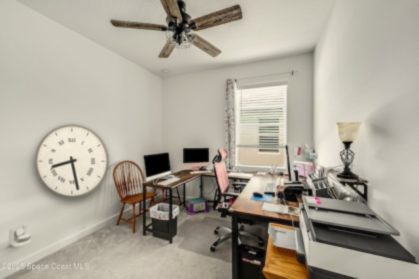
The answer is 8:28
